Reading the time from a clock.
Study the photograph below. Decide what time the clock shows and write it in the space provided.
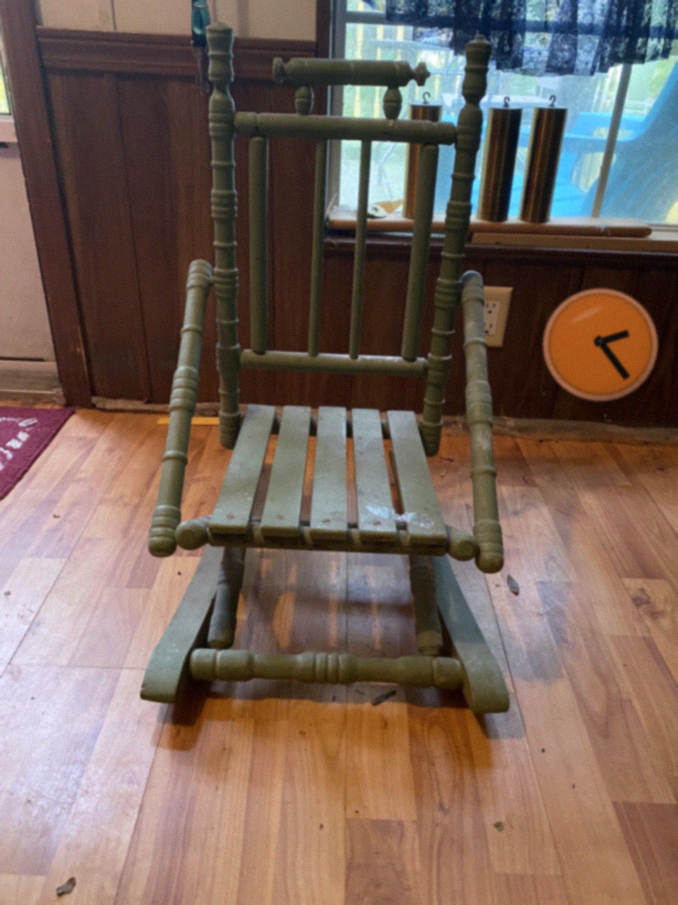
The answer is 2:24
